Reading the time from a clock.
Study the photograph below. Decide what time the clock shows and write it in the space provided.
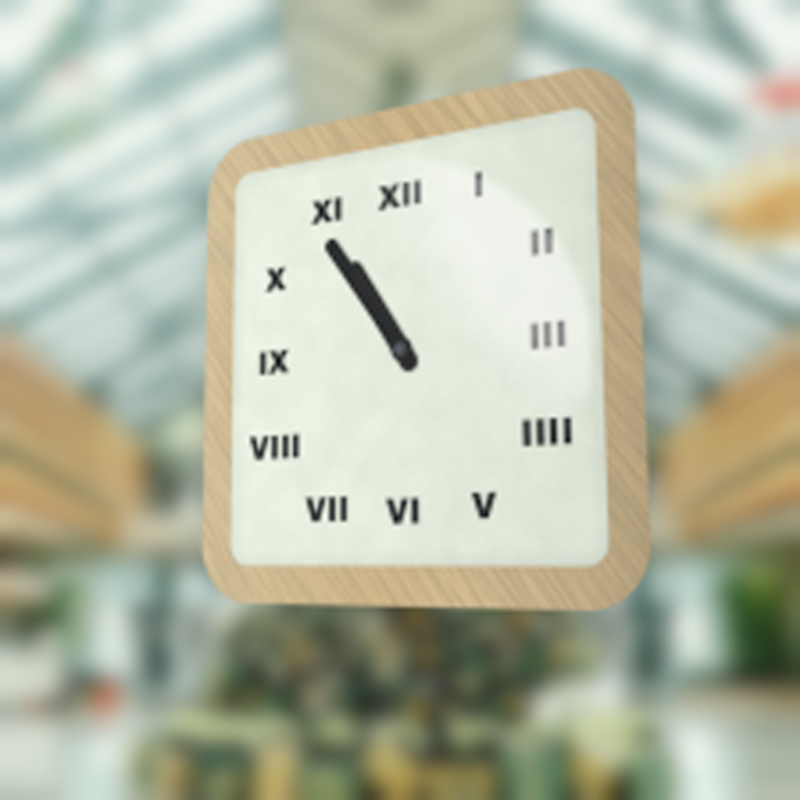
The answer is 10:54
